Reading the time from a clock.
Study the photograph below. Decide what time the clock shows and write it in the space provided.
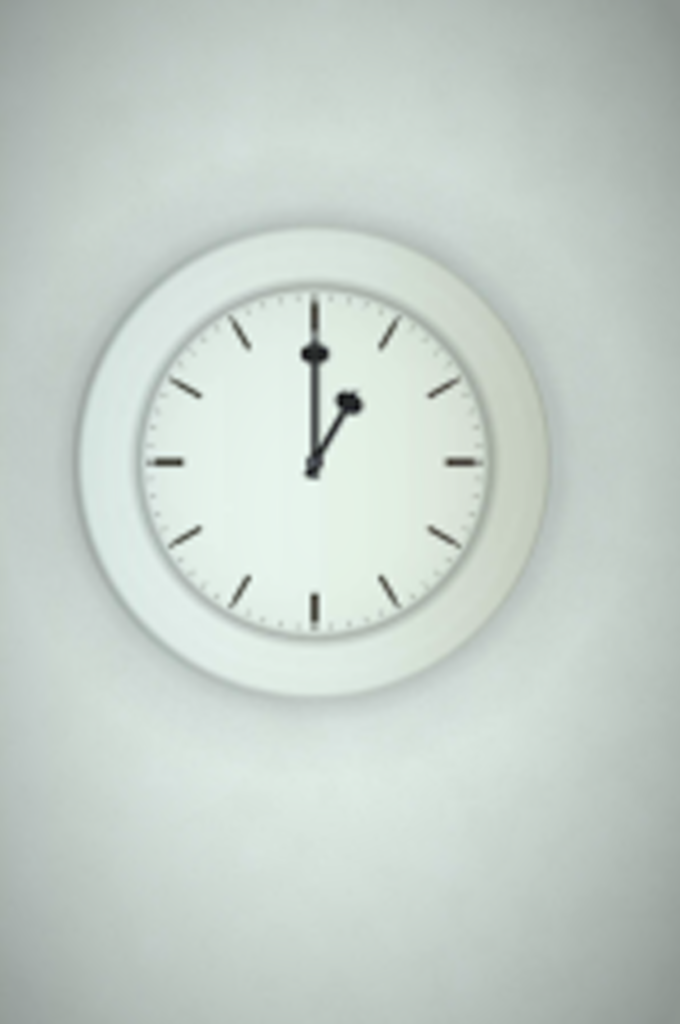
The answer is 1:00
